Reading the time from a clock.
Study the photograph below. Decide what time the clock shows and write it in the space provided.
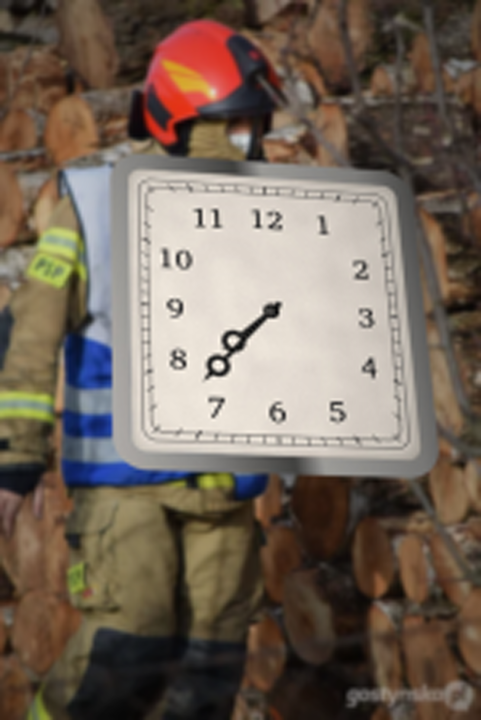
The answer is 7:37
